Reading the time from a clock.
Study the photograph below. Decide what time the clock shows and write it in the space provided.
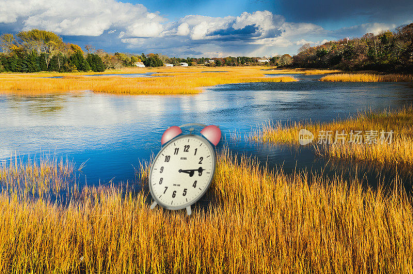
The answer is 3:14
